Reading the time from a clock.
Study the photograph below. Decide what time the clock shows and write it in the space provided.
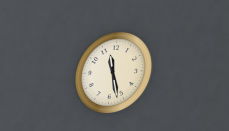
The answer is 11:27
